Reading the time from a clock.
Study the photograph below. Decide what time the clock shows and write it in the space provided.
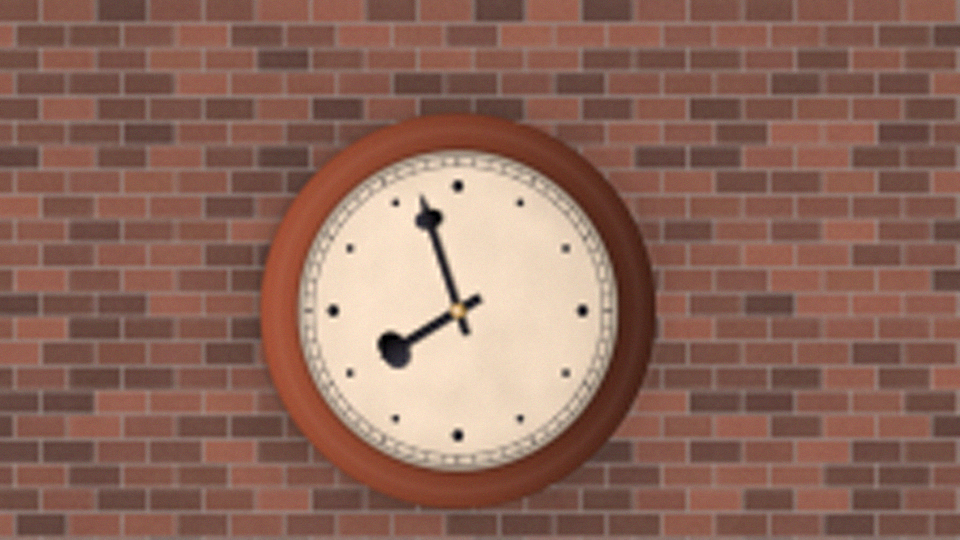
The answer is 7:57
